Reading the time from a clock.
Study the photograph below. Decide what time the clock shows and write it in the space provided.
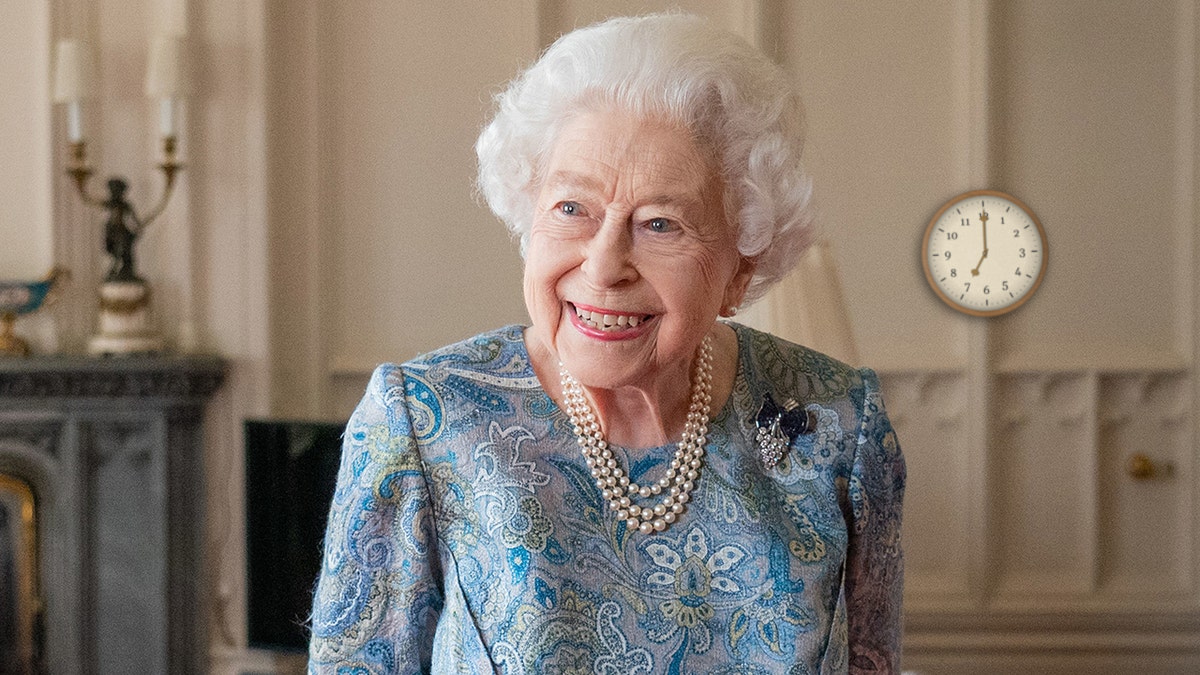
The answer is 7:00
